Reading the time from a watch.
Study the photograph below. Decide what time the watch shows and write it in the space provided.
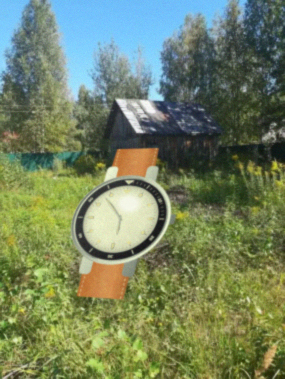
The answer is 5:53
